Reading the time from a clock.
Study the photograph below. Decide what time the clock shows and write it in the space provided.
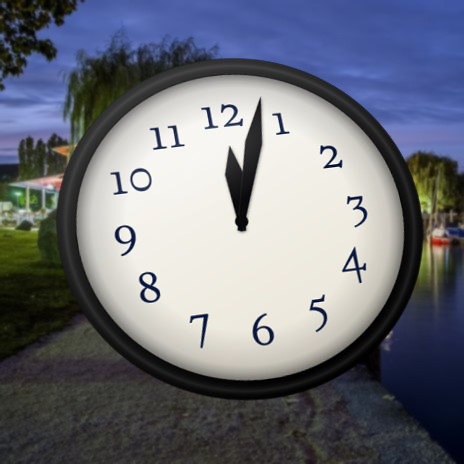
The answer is 12:03
